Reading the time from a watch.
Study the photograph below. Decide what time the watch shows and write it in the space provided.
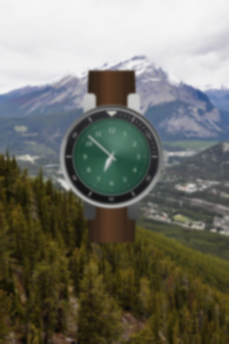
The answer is 6:52
